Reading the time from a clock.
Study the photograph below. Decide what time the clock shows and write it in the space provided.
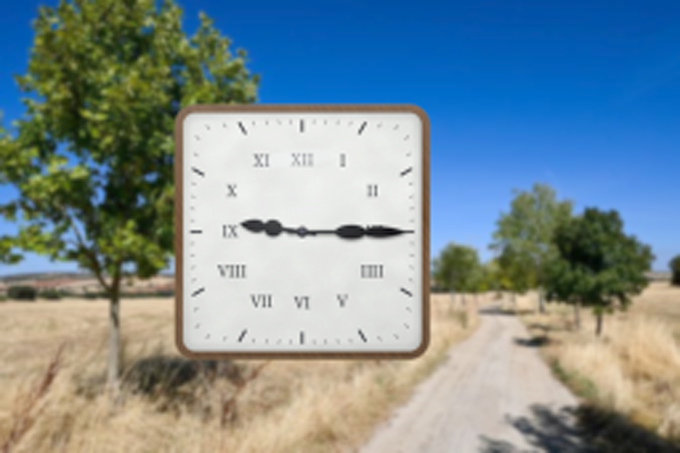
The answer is 9:15
